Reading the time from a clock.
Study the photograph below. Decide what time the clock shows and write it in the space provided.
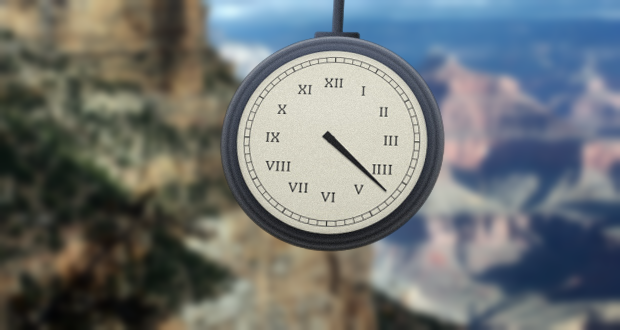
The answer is 4:22
